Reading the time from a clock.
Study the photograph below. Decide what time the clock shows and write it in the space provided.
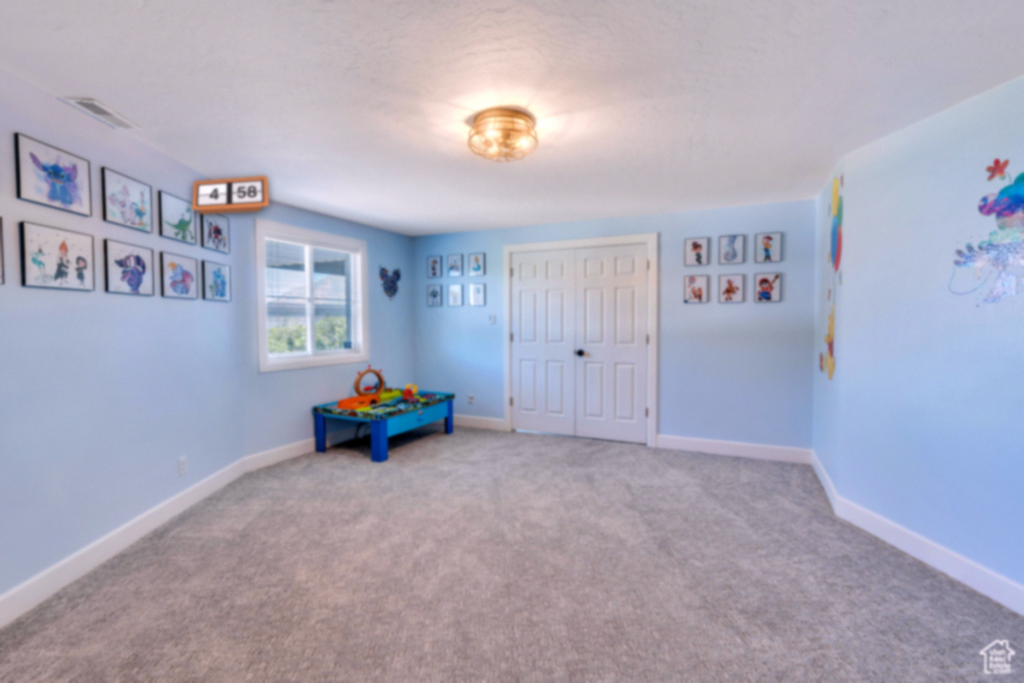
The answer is 4:58
